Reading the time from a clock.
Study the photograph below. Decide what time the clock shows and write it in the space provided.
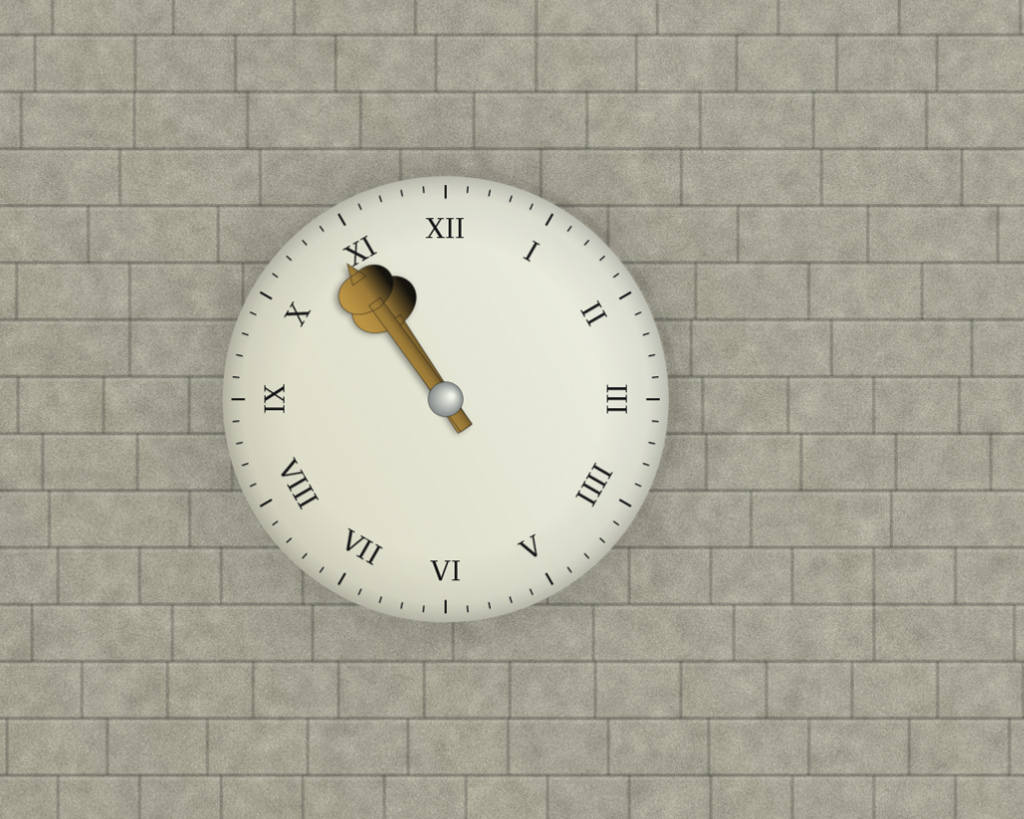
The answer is 10:54
